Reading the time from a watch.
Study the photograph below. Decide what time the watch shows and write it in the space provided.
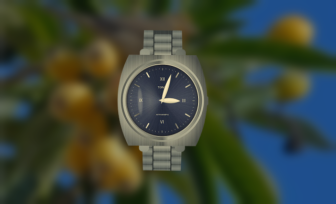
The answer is 3:03
